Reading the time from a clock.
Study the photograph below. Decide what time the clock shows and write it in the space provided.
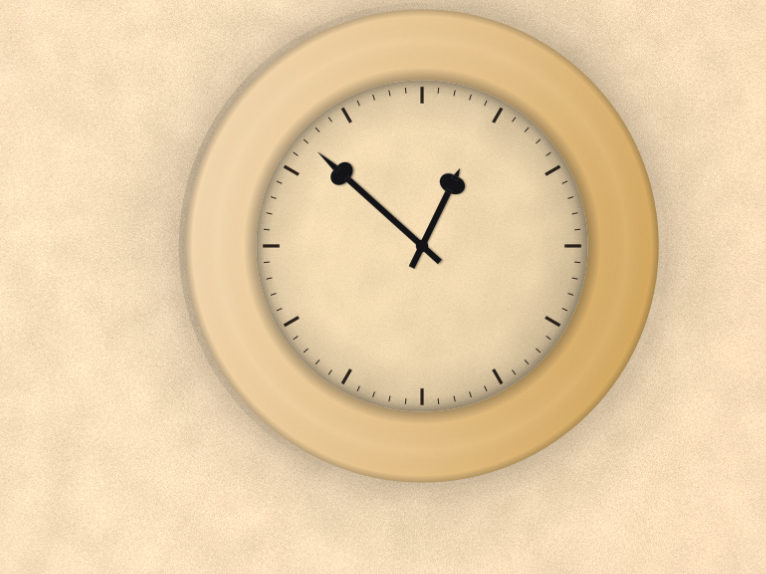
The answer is 12:52
